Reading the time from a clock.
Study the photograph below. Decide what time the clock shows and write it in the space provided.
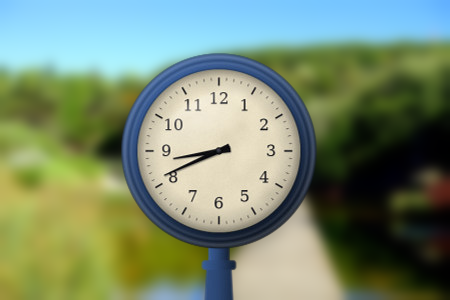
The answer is 8:41
